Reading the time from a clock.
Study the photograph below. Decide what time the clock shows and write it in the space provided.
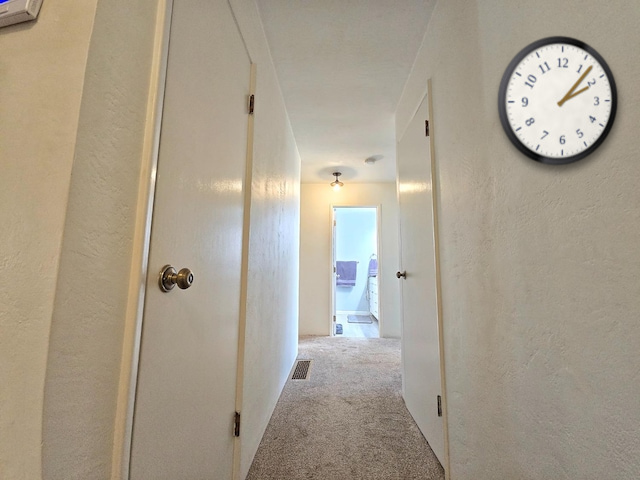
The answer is 2:07
